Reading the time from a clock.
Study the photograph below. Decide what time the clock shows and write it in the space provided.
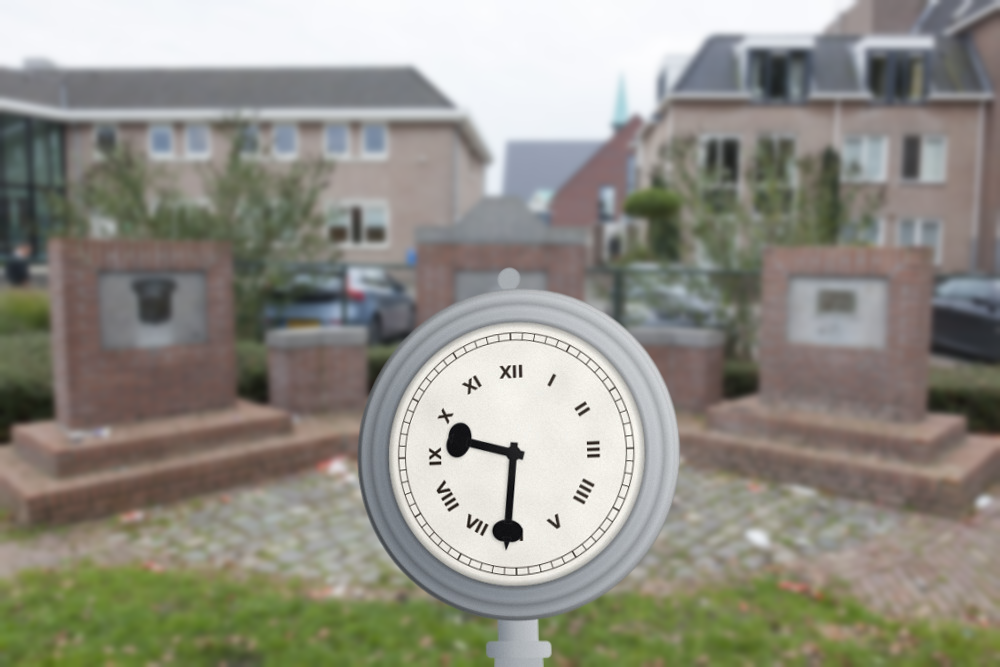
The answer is 9:31
